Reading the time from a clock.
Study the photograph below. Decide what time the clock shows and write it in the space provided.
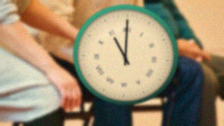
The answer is 11:00
